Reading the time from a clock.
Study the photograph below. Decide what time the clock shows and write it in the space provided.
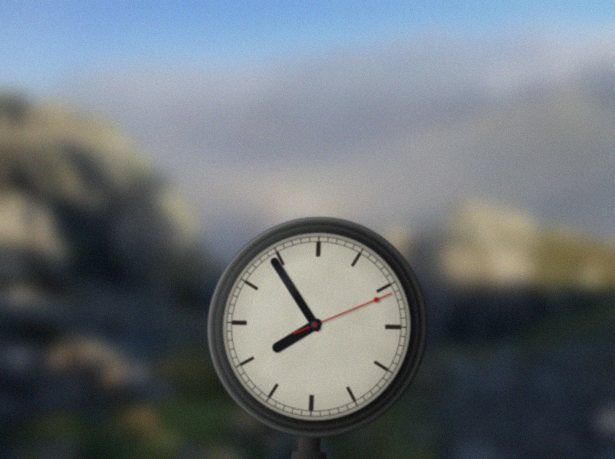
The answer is 7:54:11
